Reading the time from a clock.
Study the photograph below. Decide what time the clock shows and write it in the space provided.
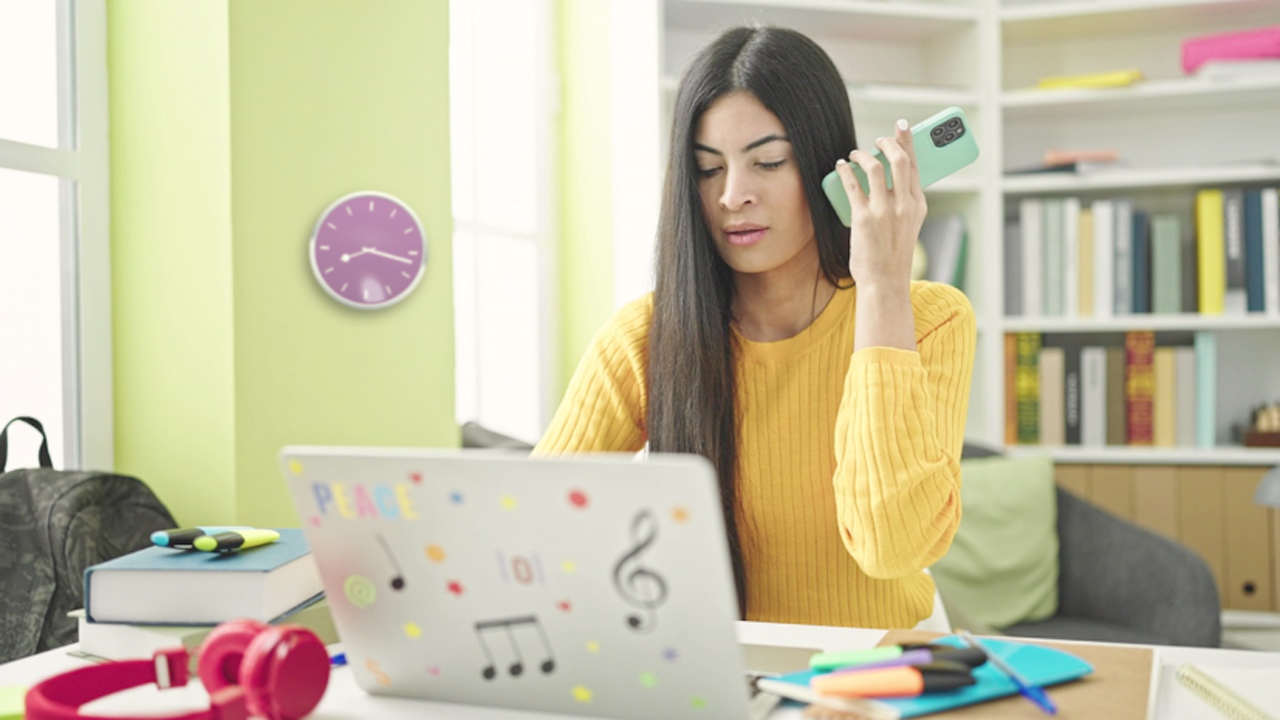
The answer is 8:17
